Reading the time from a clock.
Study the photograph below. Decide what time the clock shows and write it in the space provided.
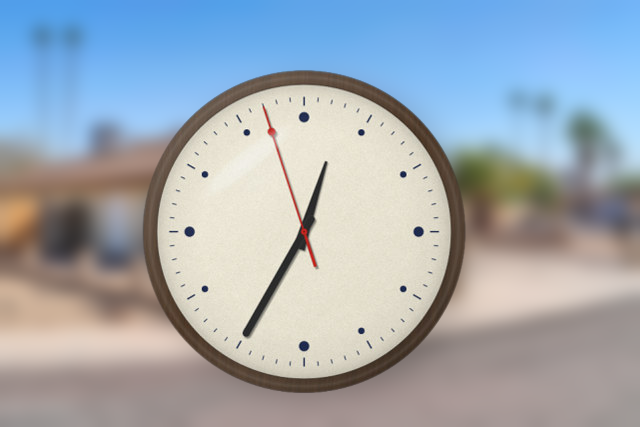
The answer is 12:34:57
